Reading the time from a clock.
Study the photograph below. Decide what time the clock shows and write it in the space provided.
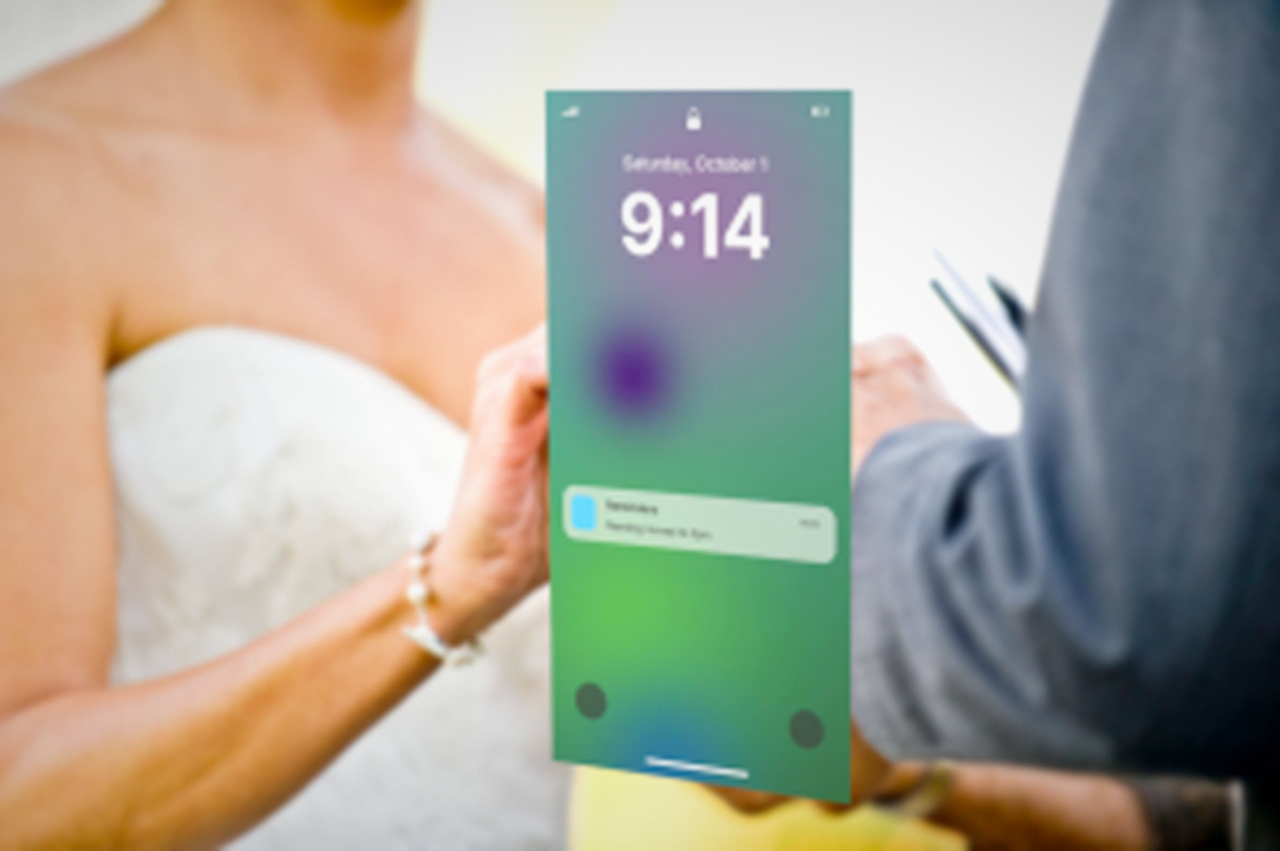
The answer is 9:14
